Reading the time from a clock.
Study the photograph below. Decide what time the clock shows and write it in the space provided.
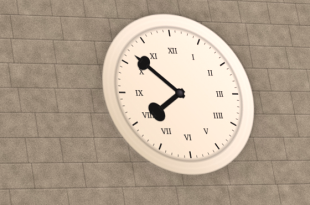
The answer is 7:52
